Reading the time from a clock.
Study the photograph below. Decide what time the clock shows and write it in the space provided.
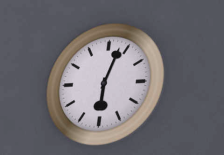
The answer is 6:03
